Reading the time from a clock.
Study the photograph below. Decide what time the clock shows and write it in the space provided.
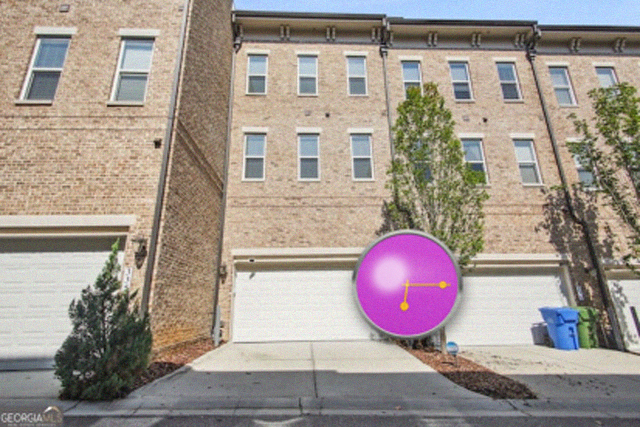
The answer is 6:15
